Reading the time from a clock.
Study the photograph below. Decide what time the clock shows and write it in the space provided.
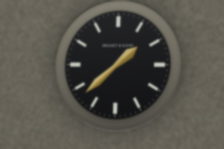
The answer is 1:38
